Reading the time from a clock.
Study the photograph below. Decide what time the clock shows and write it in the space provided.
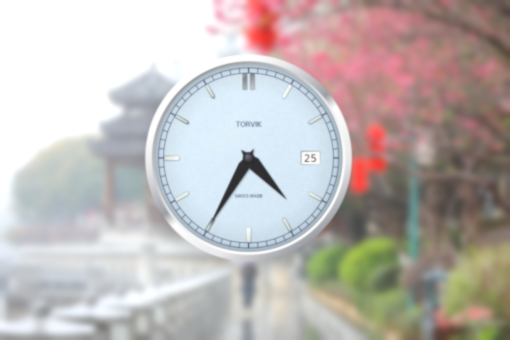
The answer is 4:35
